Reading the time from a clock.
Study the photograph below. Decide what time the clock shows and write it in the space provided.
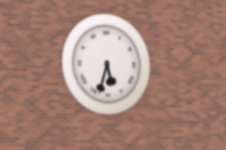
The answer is 5:33
